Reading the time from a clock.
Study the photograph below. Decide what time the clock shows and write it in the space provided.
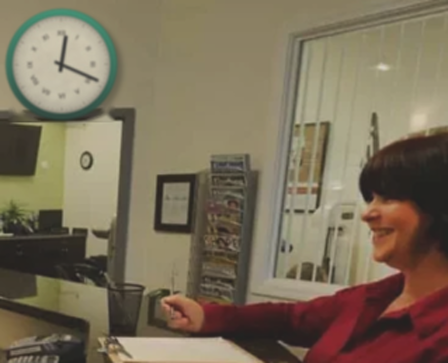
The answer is 12:19
